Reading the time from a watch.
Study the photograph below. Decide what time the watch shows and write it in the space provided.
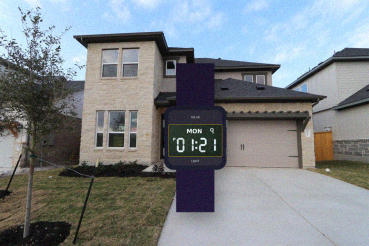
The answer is 1:21
